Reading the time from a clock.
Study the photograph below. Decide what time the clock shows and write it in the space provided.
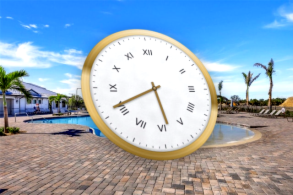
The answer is 5:41
